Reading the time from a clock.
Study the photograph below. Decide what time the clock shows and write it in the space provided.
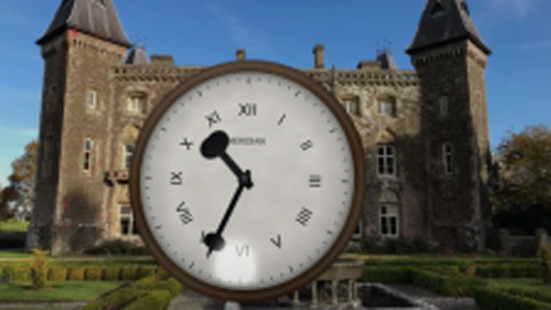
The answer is 10:34
